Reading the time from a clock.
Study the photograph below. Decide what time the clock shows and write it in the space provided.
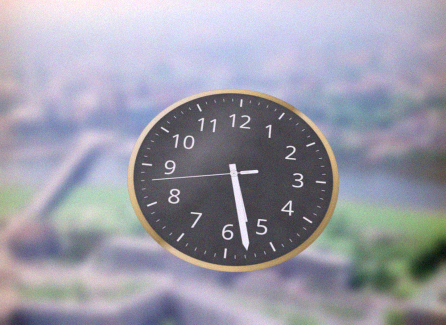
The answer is 5:27:43
